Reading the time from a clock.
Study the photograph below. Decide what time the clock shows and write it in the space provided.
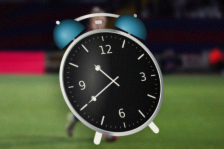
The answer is 10:40
